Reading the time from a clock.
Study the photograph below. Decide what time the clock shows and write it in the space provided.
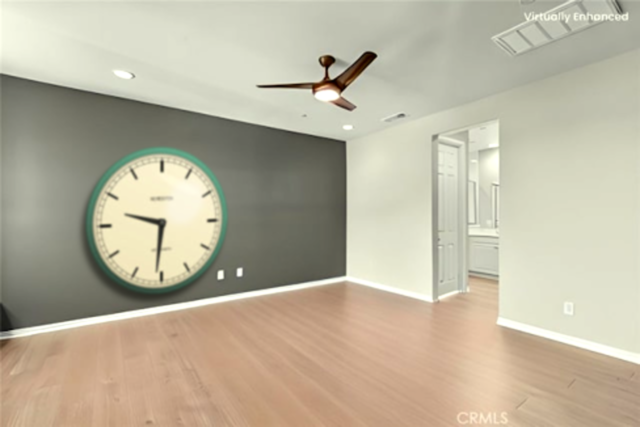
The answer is 9:31
